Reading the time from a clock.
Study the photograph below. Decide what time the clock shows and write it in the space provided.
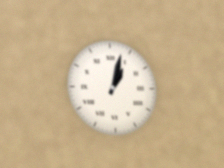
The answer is 1:03
